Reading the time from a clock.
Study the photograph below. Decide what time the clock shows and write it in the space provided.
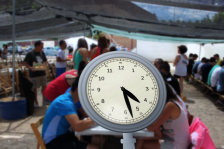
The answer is 4:28
